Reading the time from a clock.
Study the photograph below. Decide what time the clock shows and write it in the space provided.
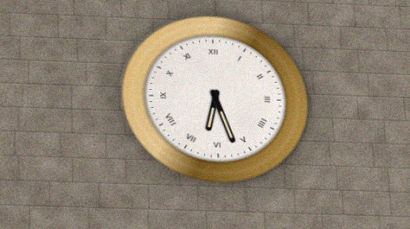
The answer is 6:27
